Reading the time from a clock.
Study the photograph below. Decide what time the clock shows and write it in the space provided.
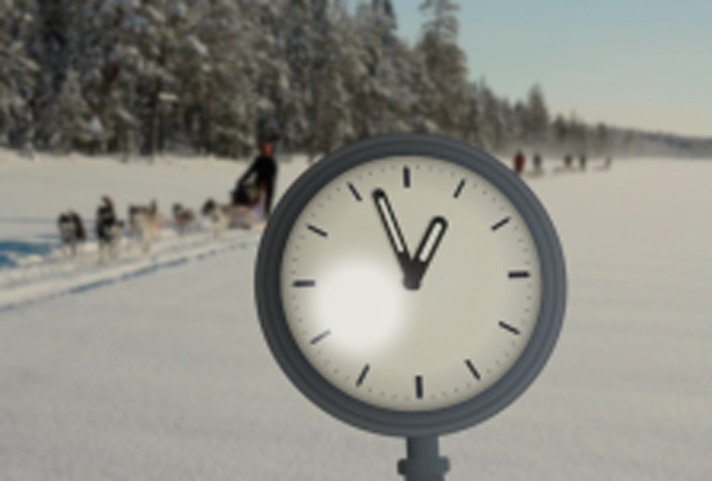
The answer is 12:57
